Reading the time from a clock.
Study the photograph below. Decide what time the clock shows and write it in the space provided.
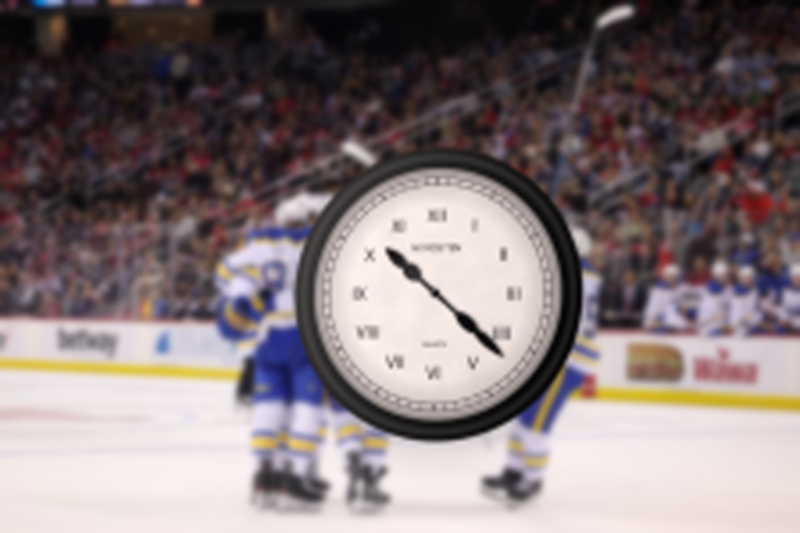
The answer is 10:22
